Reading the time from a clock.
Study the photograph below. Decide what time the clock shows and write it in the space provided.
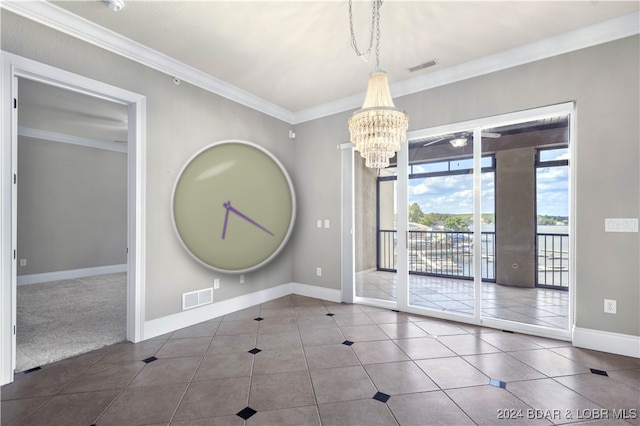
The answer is 6:20
